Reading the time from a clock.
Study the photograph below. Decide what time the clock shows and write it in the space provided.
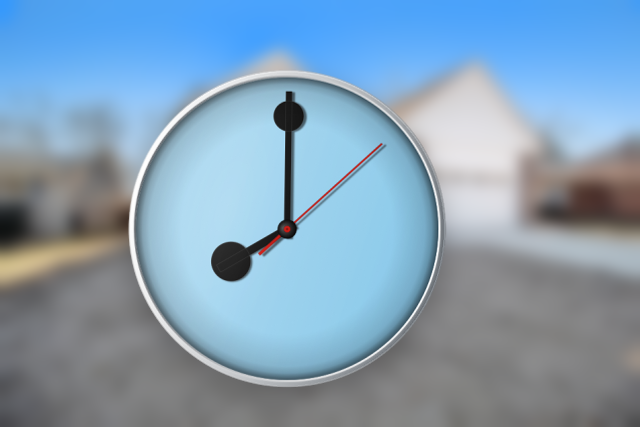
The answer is 8:00:08
